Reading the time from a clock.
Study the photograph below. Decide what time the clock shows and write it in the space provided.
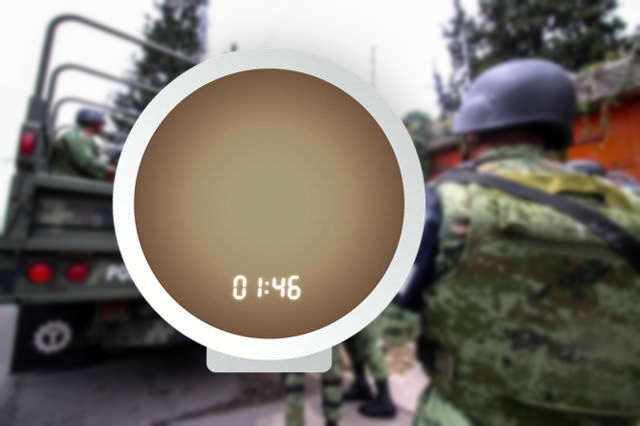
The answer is 1:46
